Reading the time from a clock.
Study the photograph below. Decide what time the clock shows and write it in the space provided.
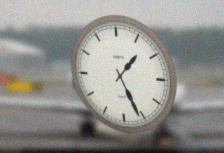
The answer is 1:26
